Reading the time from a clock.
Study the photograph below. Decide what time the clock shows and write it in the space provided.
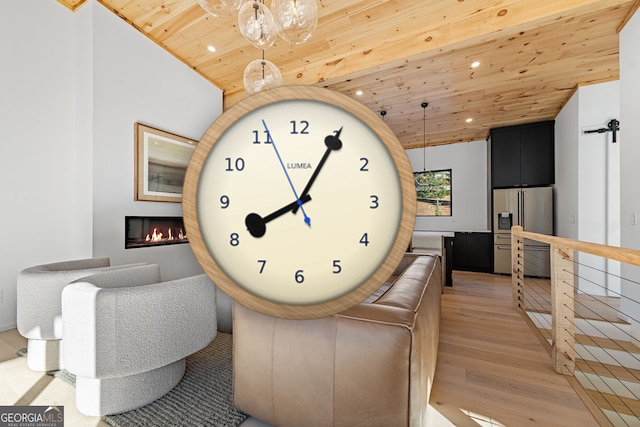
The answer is 8:04:56
